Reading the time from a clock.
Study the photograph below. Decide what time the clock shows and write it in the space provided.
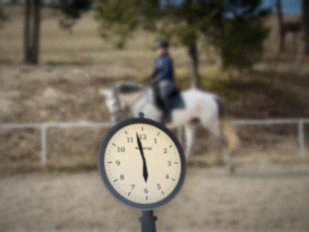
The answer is 5:58
